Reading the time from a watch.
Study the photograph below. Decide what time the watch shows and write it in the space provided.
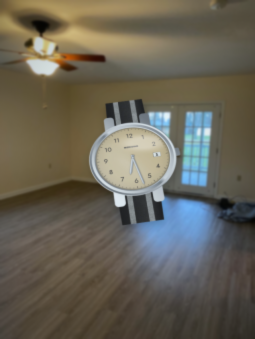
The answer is 6:28
